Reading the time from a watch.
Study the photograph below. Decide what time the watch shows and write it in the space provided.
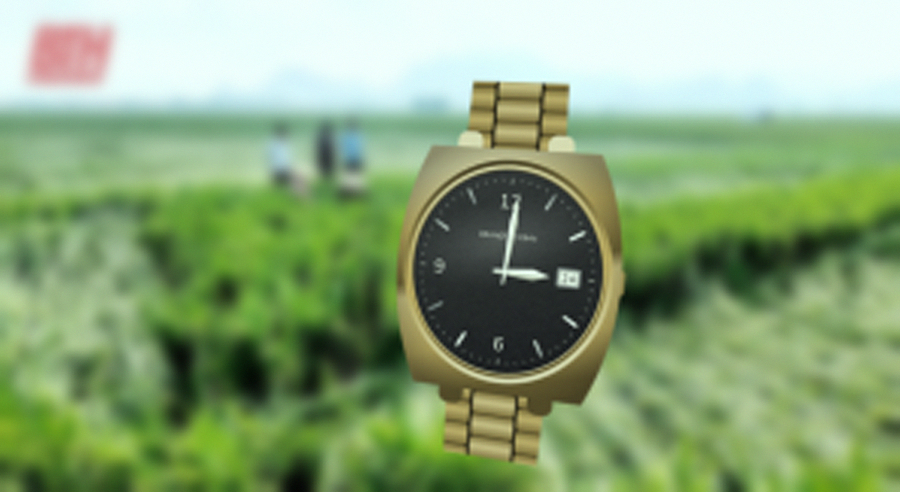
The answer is 3:01
